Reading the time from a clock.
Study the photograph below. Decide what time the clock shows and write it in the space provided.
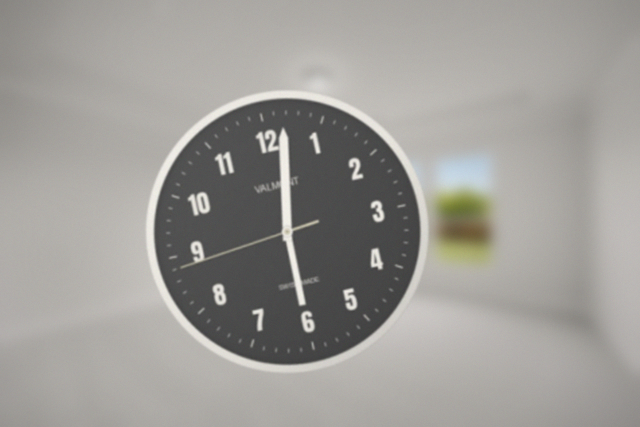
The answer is 6:01:44
